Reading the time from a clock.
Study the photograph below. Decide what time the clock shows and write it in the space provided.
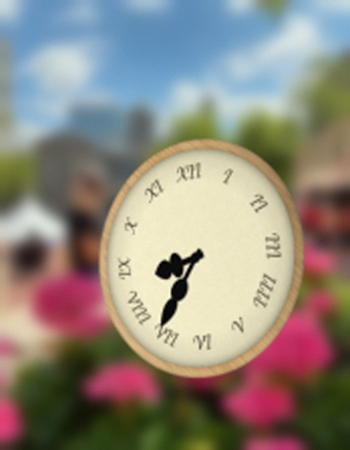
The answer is 8:36
